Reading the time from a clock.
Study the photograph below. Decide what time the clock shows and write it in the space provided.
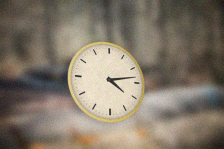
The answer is 4:13
